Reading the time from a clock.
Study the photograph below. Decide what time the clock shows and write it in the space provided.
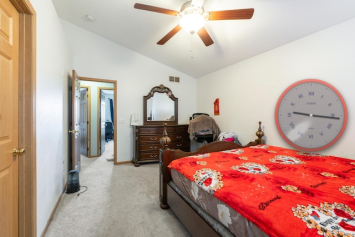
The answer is 9:16
